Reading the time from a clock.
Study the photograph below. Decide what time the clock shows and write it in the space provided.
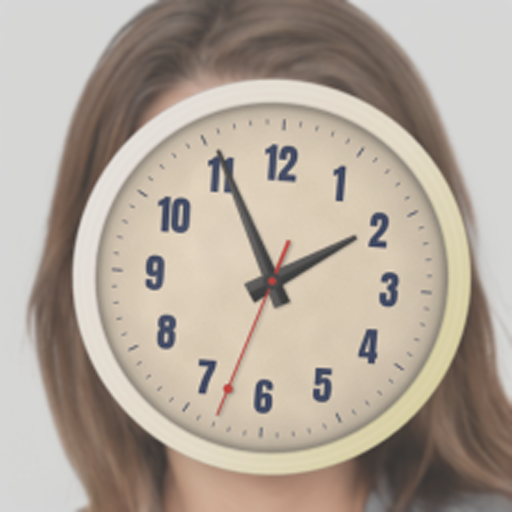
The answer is 1:55:33
